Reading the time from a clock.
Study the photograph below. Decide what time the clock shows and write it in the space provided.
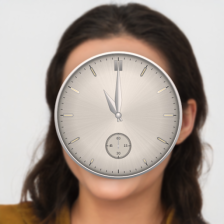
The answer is 11:00
